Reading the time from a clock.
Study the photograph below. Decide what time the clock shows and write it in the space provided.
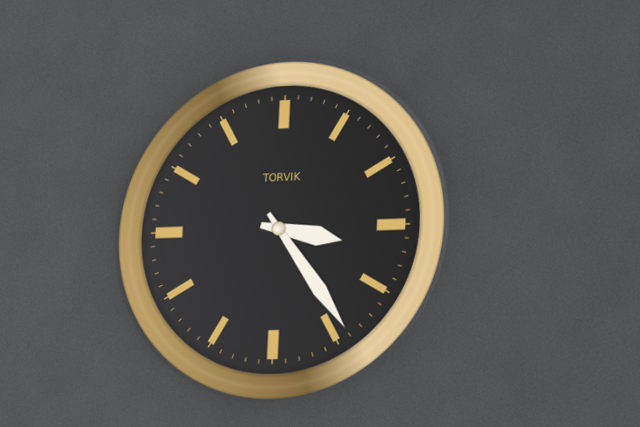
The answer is 3:24
